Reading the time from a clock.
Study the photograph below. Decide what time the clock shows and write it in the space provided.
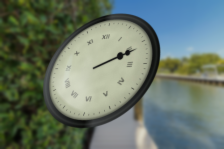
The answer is 2:11
